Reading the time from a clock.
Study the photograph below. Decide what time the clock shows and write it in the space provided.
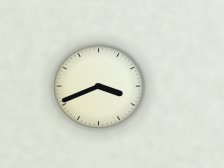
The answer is 3:41
